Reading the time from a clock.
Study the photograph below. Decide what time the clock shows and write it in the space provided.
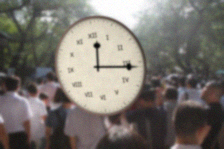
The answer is 12:16
